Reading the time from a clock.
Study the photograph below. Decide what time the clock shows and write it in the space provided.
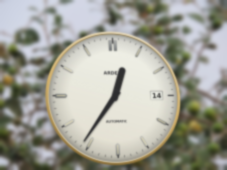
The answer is 12:36
